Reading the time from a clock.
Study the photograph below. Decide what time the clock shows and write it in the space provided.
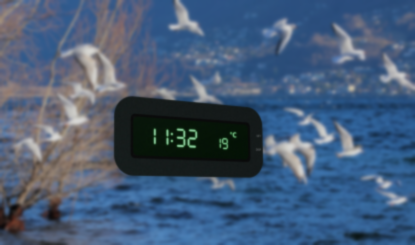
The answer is 11:32
